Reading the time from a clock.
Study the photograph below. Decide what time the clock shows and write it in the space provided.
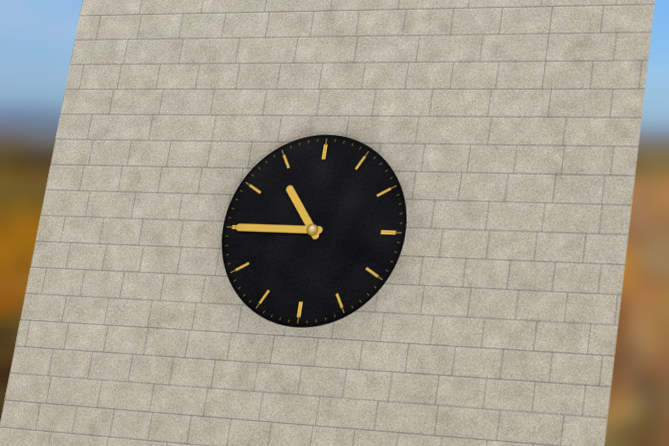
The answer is 10:45
